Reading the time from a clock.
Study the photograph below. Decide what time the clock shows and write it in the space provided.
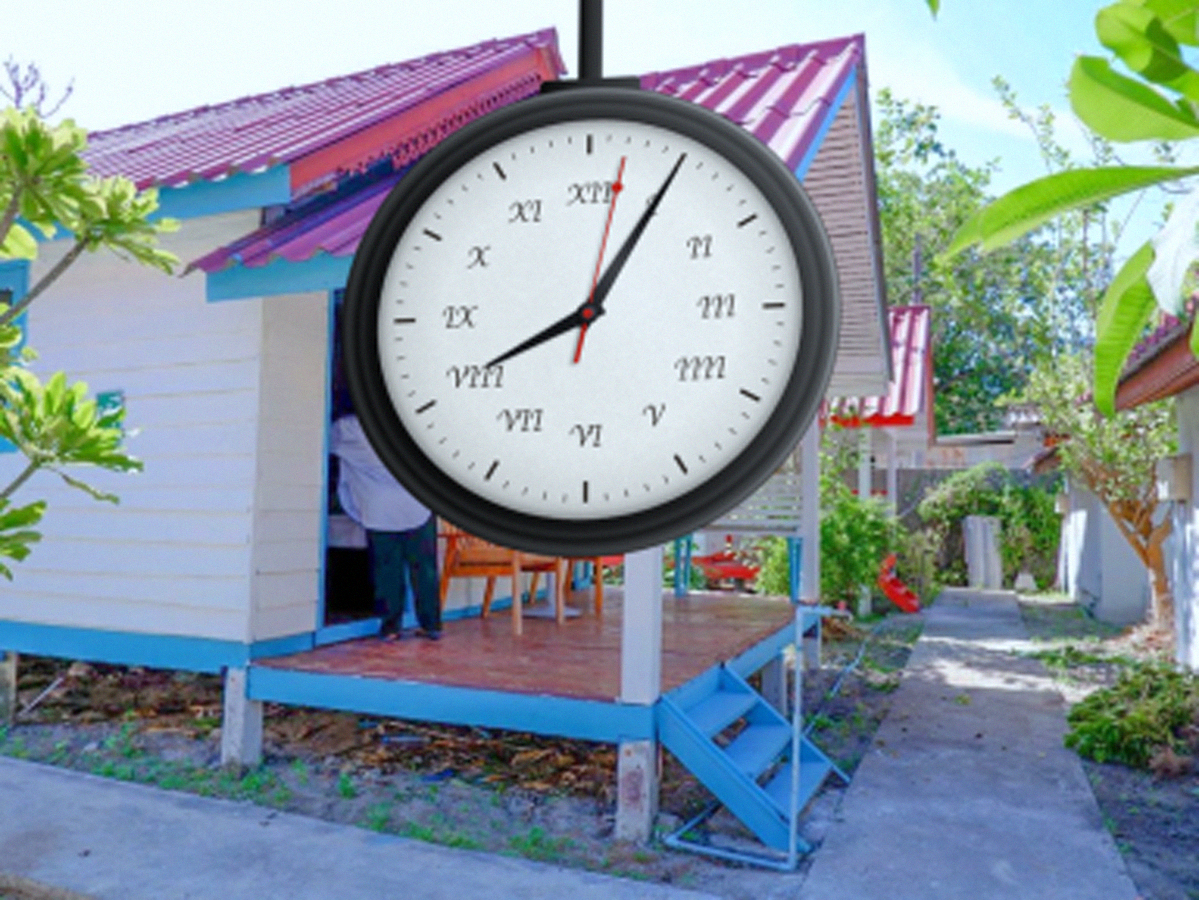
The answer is 8:05:02
